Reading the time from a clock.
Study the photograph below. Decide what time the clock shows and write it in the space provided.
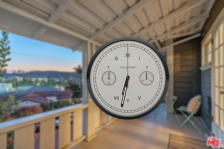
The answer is 6:32
